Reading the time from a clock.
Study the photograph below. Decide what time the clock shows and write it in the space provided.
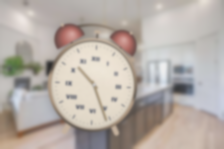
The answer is 10:26
